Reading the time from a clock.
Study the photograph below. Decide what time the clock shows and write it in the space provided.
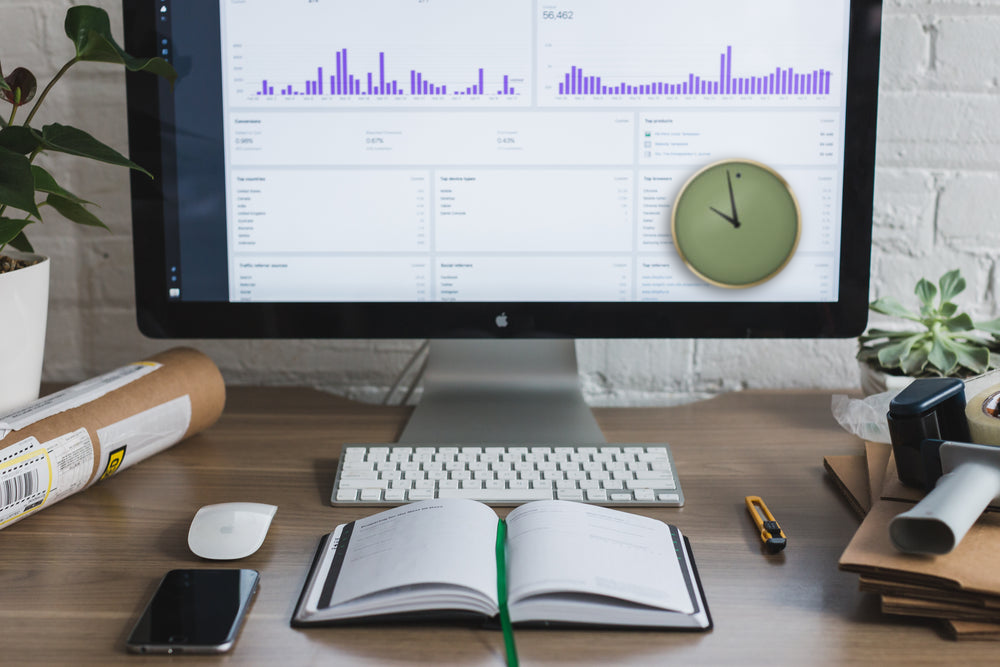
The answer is 9:58
